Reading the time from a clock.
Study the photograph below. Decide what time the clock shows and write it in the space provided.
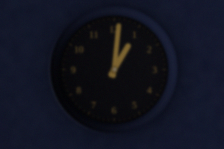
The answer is 1:01
